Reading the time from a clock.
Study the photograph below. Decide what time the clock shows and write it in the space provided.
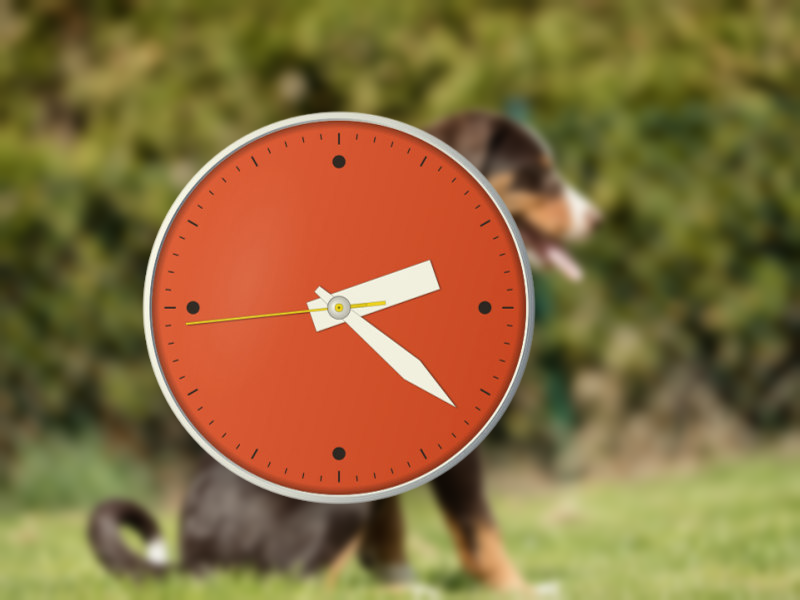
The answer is 2:21:44
